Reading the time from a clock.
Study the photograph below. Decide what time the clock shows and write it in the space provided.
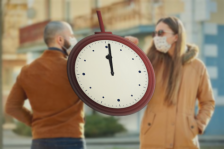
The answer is 12:01
